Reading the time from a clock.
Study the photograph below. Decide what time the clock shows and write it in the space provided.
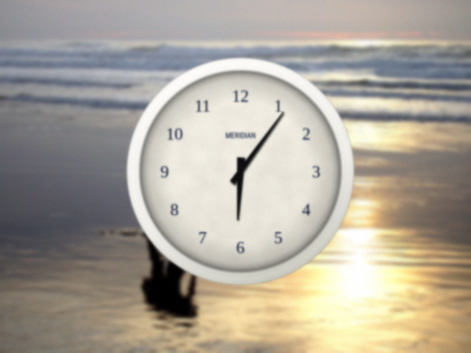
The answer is 6:06
